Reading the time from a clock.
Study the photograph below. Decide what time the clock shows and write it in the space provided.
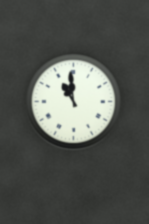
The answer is 10:59
